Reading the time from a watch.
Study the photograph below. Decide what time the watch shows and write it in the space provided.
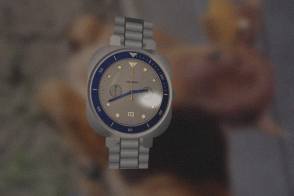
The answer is 2:41
